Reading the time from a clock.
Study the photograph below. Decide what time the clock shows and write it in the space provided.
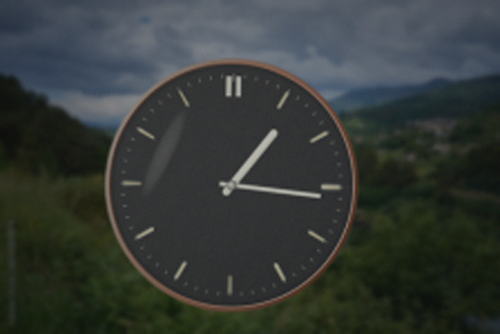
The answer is 1:16
